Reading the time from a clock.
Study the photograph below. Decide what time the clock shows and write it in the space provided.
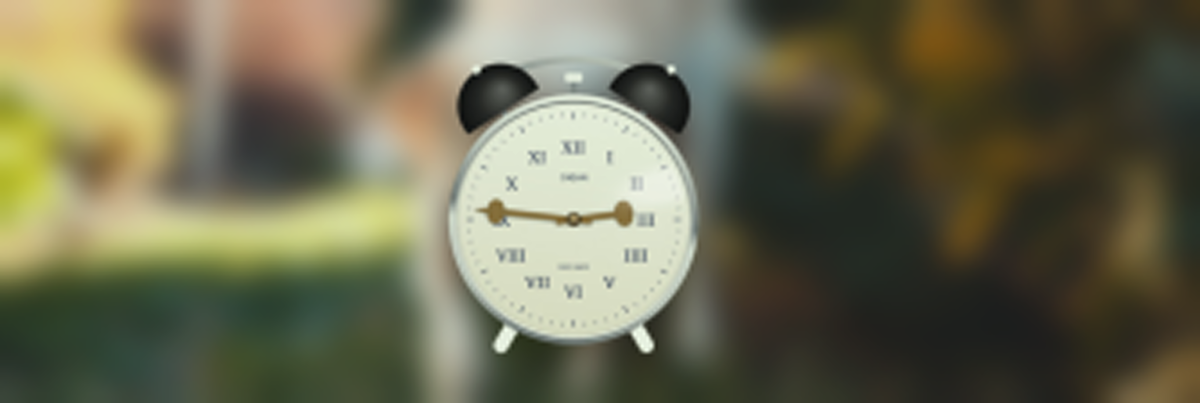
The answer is 2:46
